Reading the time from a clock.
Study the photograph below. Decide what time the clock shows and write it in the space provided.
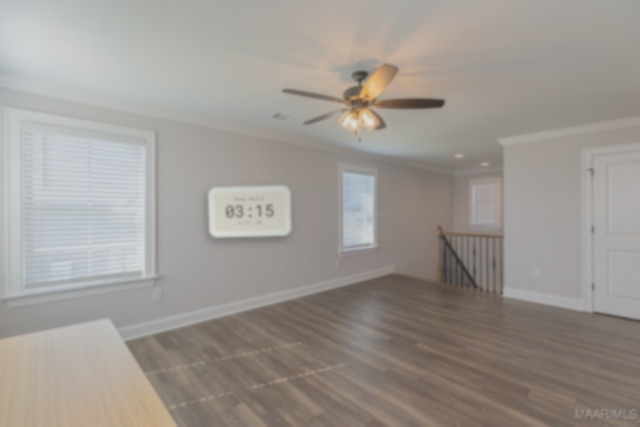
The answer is 3:15
